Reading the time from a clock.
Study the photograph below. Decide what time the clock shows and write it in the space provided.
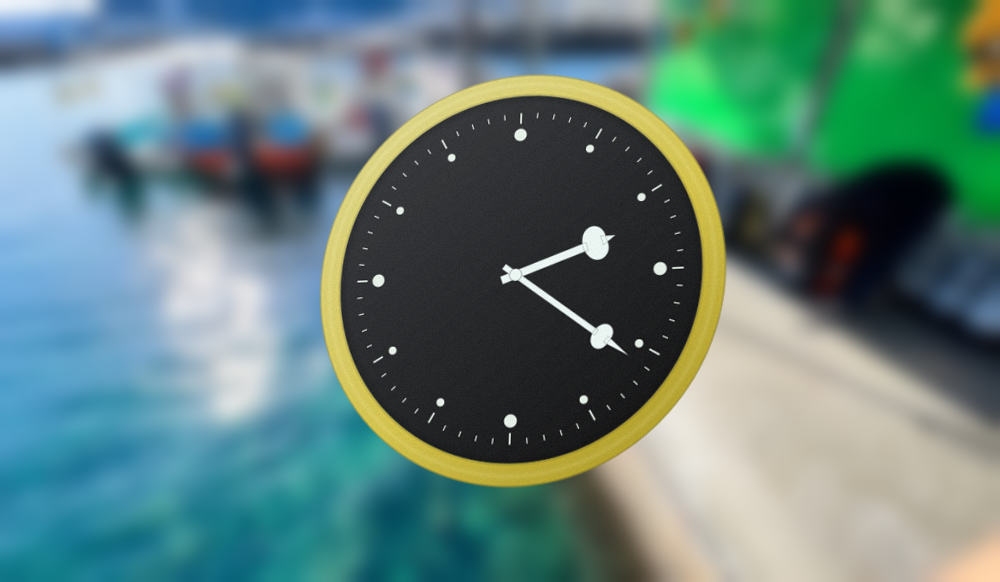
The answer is 2:21
